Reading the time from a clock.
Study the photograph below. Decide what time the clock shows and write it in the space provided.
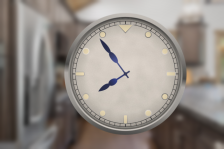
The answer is 7:54
